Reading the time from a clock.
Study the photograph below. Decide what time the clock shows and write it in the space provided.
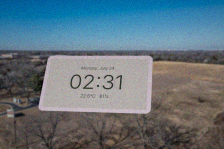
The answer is 2:31
